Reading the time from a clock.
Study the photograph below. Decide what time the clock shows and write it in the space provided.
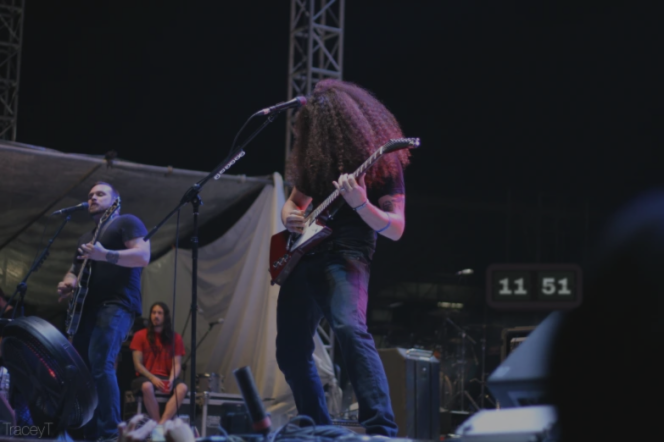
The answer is 11:51
